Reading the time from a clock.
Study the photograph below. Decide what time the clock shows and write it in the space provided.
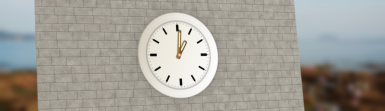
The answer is 1:01
